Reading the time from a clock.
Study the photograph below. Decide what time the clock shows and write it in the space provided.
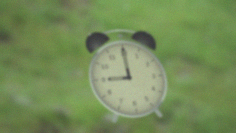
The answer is 9:00
